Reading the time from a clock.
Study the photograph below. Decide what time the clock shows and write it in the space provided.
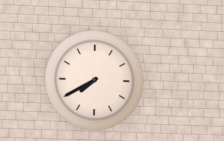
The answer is 7:40
